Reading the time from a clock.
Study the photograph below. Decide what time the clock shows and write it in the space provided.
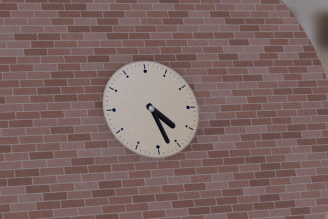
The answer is 4:27
